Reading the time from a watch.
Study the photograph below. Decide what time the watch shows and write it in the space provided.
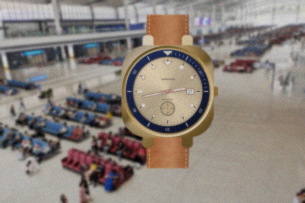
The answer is 2:43
